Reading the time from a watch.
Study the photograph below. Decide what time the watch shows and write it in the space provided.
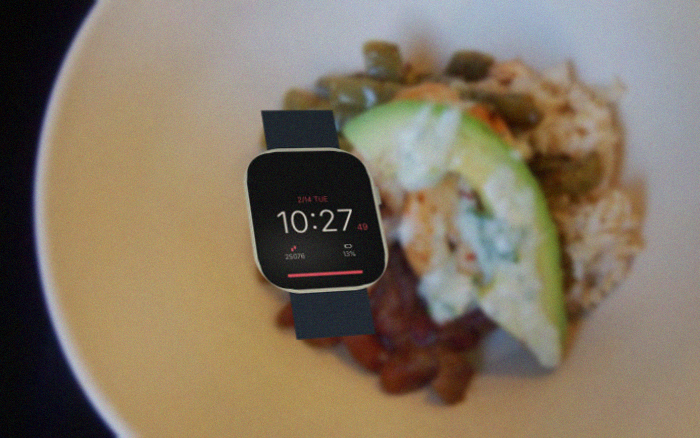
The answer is 10:27:49
